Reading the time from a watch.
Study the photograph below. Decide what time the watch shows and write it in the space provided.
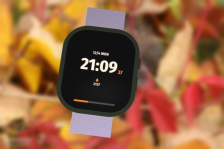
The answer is 21:09
